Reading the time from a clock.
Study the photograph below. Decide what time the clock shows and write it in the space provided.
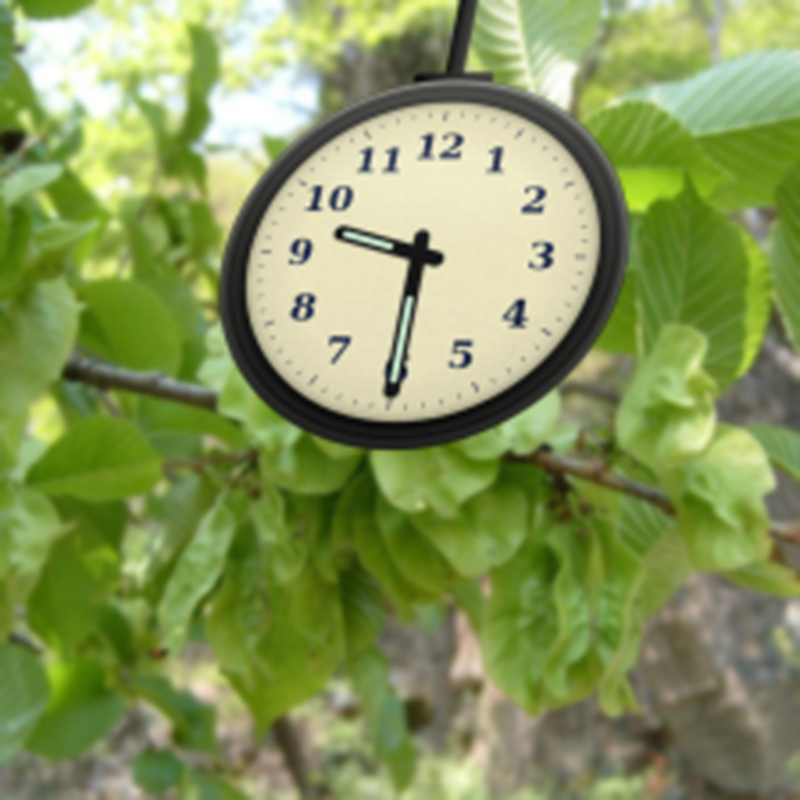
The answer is 9:30
